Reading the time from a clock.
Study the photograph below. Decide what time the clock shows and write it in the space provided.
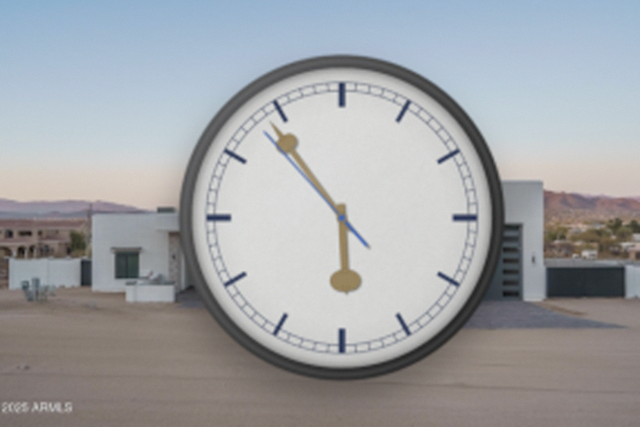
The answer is 5:53:53
